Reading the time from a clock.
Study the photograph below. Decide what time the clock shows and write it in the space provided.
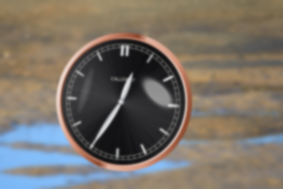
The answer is 12:35
